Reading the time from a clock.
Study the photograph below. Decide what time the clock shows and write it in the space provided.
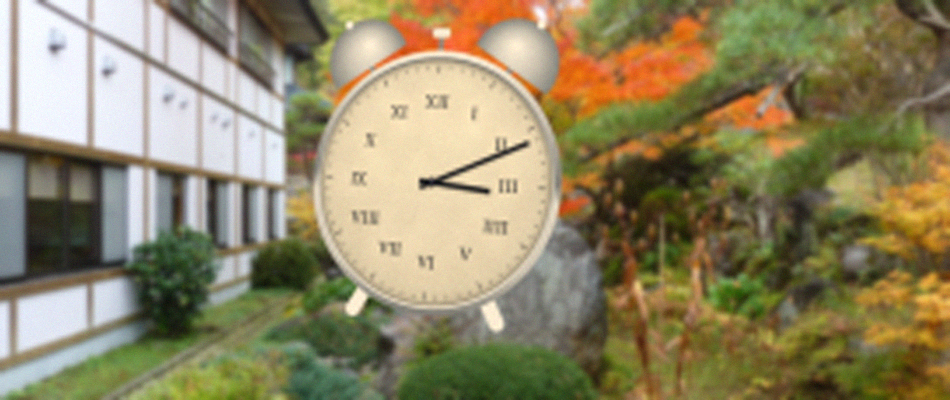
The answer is 3:11
